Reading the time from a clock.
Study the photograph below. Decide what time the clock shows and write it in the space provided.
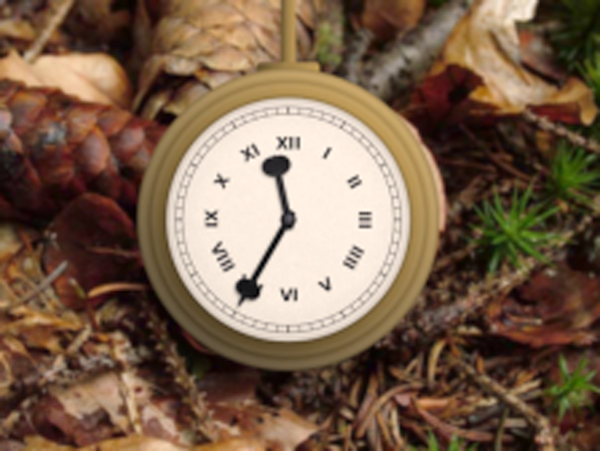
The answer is 11:35
